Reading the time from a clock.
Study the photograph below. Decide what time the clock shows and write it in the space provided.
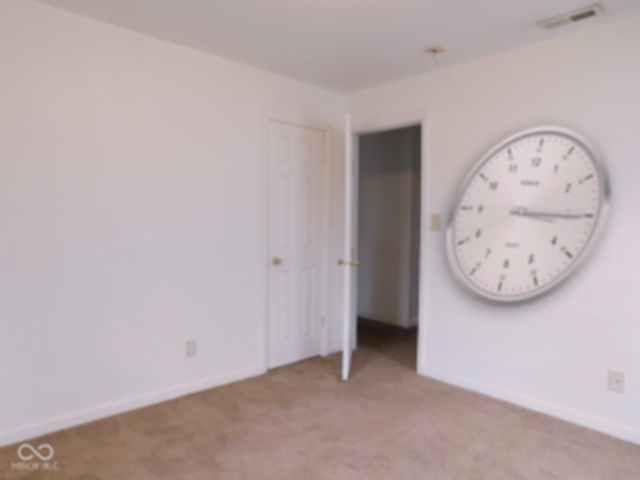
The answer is 3:15
